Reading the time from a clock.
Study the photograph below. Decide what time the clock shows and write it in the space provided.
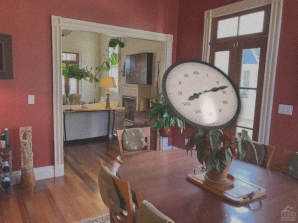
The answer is 8:13
